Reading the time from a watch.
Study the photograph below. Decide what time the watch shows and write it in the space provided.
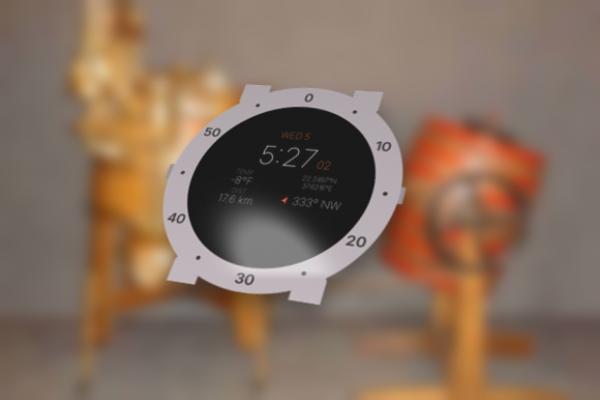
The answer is 5:27:02
